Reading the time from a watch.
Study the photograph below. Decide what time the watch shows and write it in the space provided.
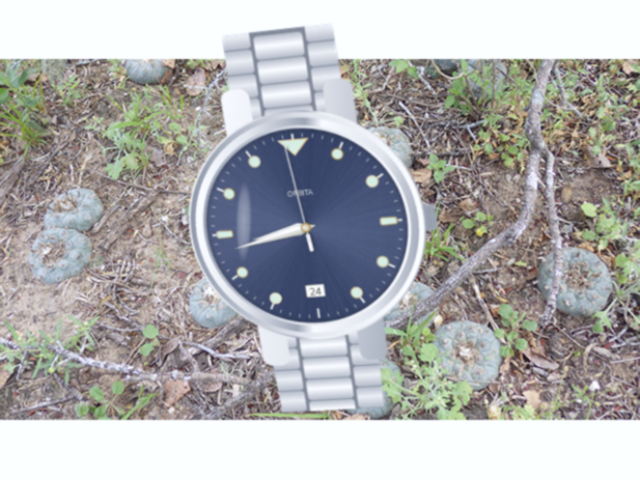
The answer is 8:42:59
